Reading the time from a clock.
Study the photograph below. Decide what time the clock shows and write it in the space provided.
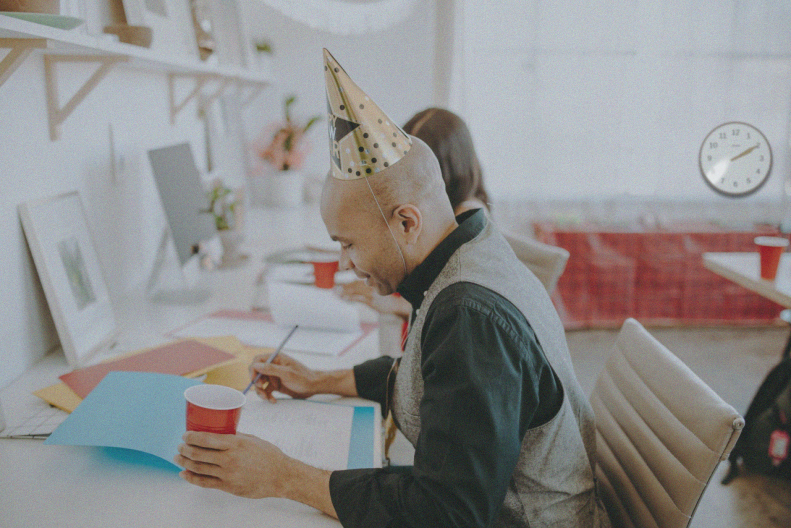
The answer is 2:10
